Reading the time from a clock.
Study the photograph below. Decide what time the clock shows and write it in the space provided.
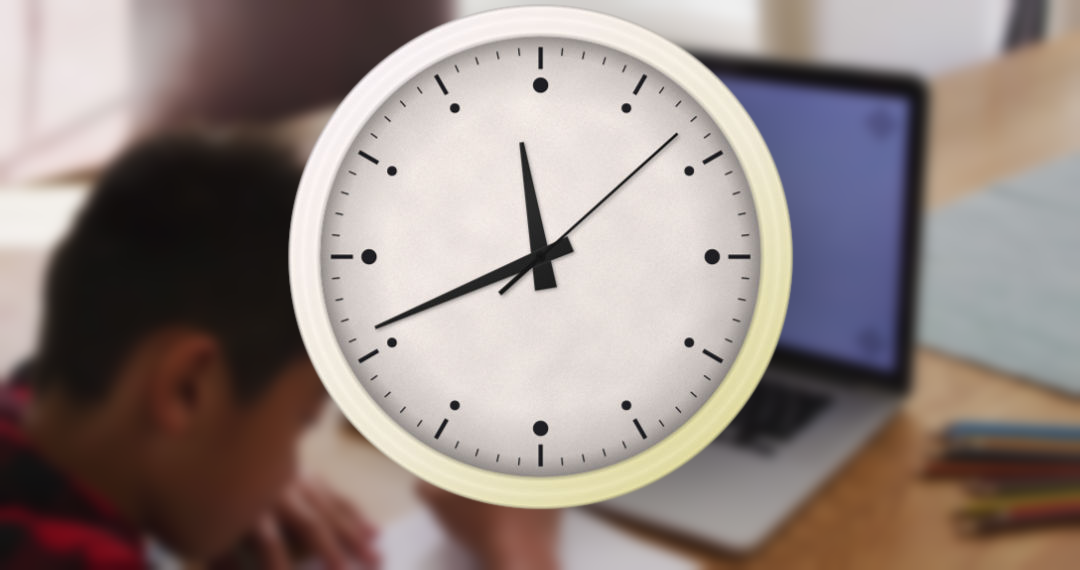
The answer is 11:41:08
